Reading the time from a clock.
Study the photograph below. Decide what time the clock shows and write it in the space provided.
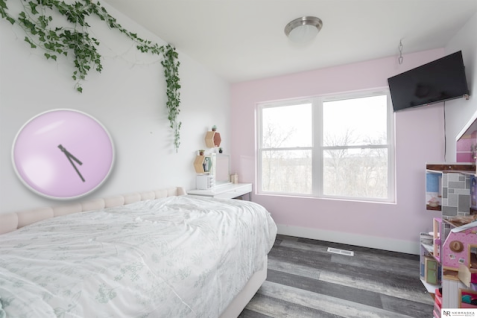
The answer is 4:25
